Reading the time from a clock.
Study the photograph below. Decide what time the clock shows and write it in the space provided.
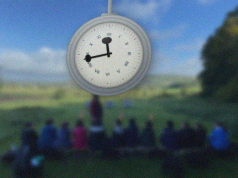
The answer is 11:43
